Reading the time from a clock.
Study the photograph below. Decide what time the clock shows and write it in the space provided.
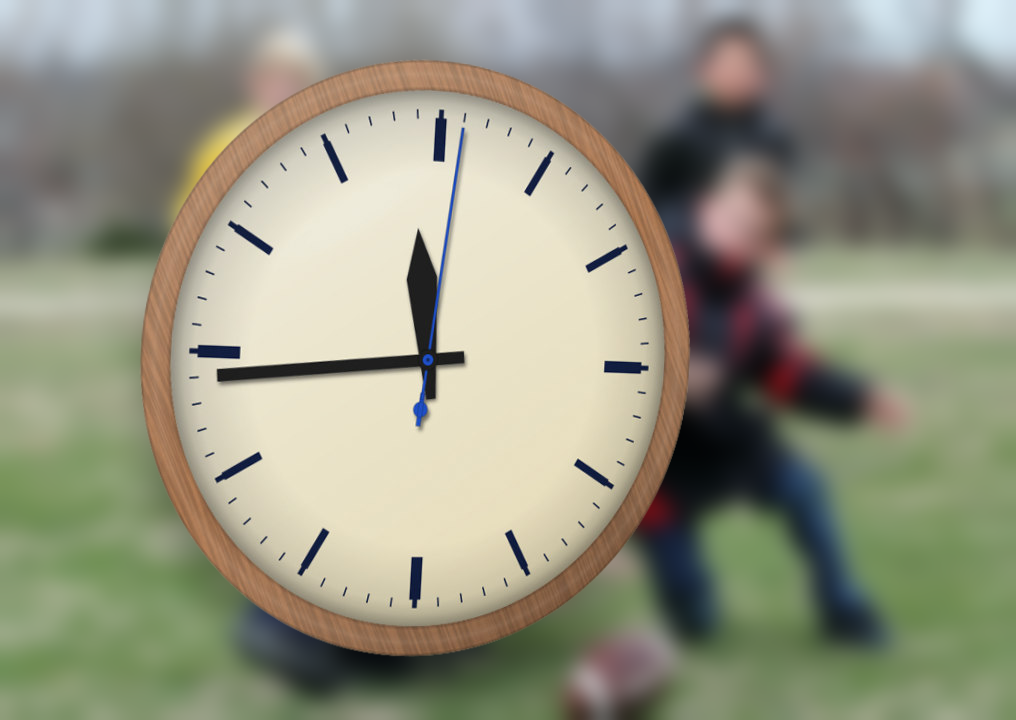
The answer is 11:44:01
